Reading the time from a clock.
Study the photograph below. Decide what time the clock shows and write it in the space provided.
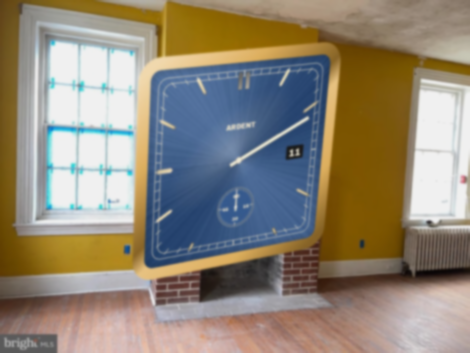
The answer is 2:11
